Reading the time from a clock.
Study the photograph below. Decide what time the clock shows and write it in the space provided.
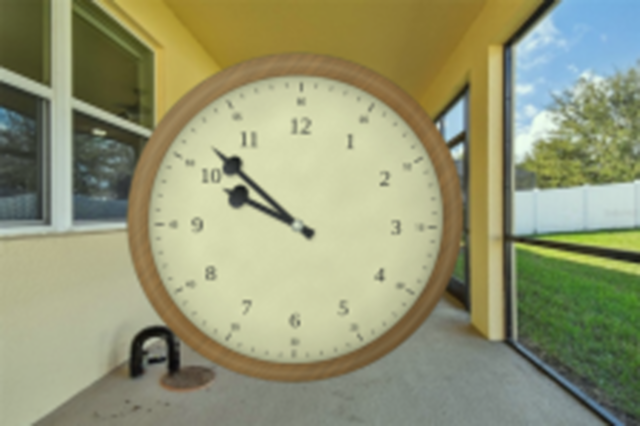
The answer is 9:52
